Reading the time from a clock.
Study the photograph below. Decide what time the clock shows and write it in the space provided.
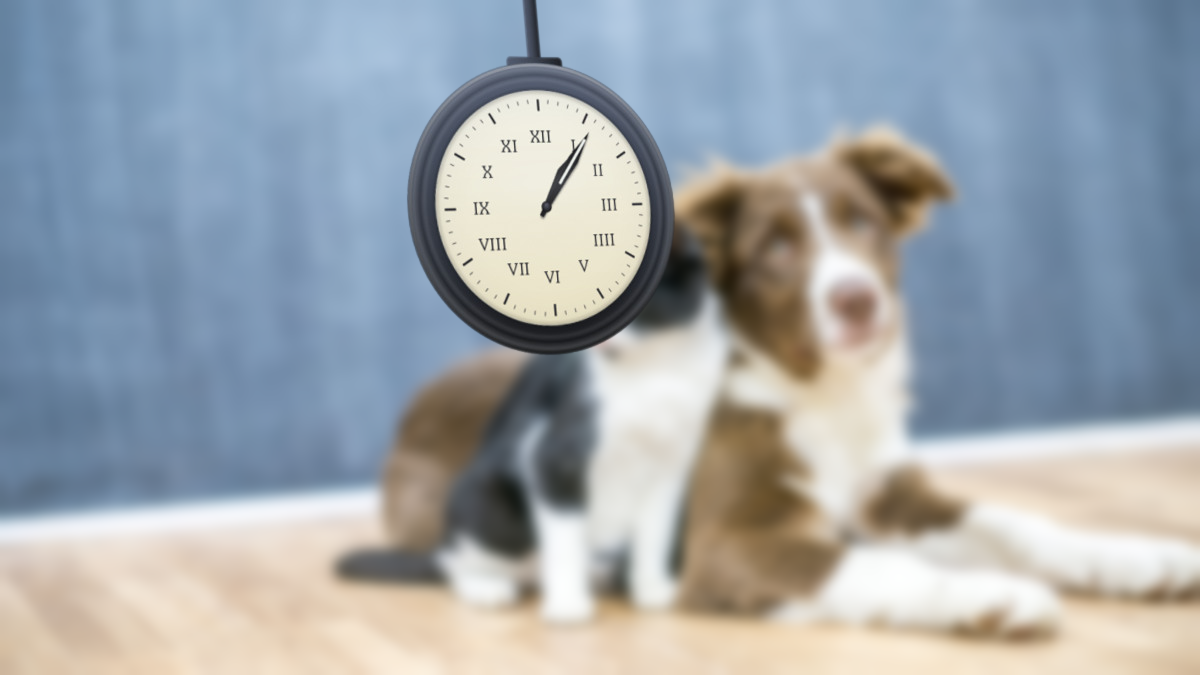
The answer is 1:06
